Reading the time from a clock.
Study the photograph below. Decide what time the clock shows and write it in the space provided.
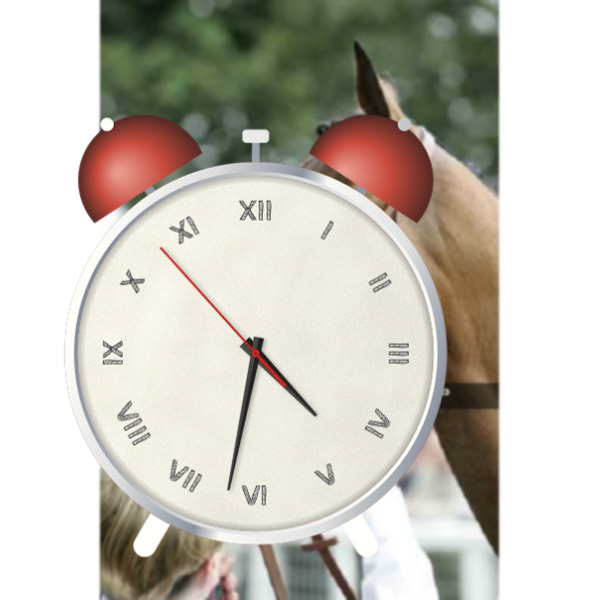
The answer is 4:31:53
